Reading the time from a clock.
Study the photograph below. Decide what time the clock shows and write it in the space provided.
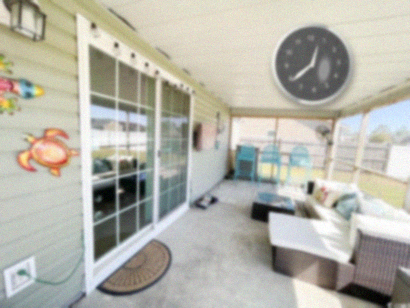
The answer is 12:39
